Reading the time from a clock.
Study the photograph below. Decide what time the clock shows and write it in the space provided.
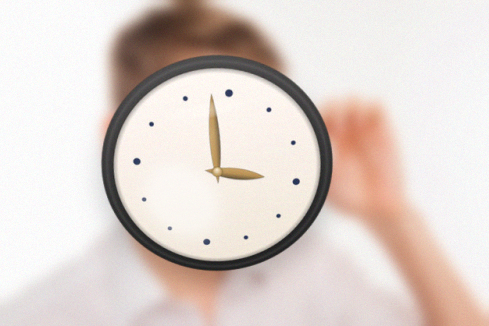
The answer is 2:58
